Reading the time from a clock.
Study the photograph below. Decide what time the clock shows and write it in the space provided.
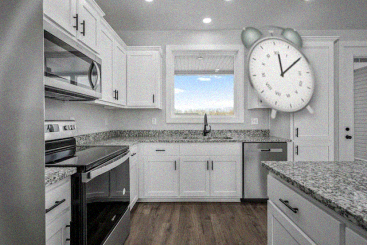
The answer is 12:10
